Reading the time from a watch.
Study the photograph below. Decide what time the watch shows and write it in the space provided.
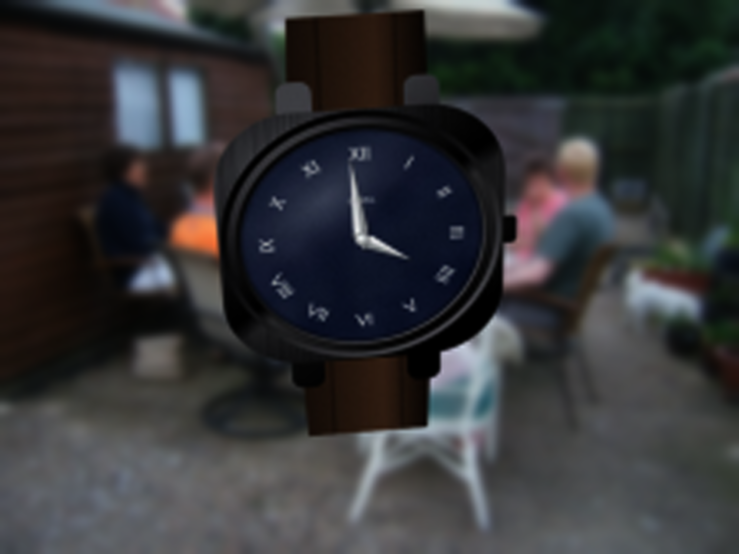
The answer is 3:59
